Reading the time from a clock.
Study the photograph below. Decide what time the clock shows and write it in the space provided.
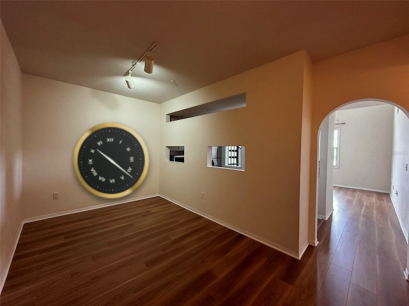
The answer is 10:22
